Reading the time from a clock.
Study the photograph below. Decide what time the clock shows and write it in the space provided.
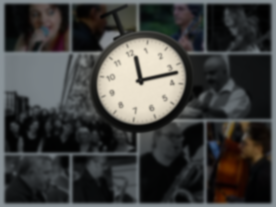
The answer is 12:17
